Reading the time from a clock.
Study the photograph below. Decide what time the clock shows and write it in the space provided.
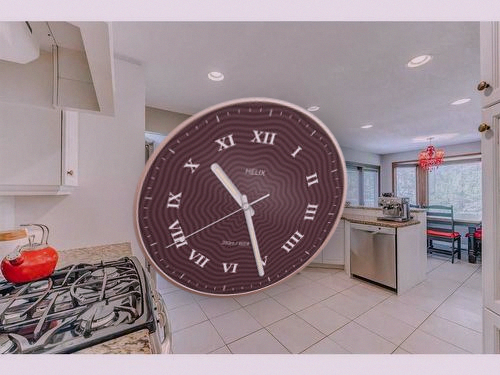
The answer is 10:25:39
